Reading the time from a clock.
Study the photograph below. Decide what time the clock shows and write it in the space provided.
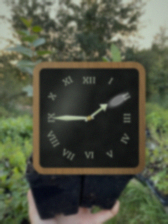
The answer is 1:45
